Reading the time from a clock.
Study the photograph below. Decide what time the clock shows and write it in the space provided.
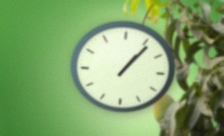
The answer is 1:06
